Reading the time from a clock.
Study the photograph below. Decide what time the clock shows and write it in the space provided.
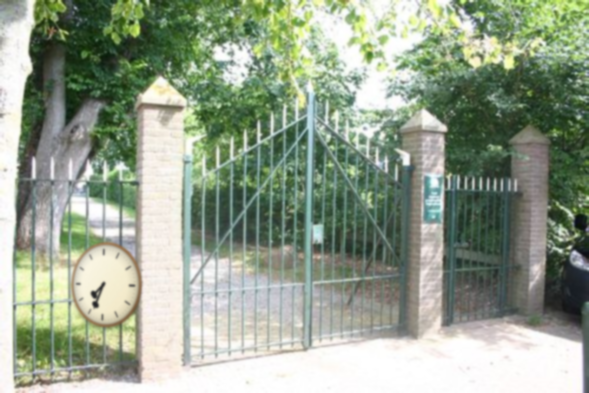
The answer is 7:34
